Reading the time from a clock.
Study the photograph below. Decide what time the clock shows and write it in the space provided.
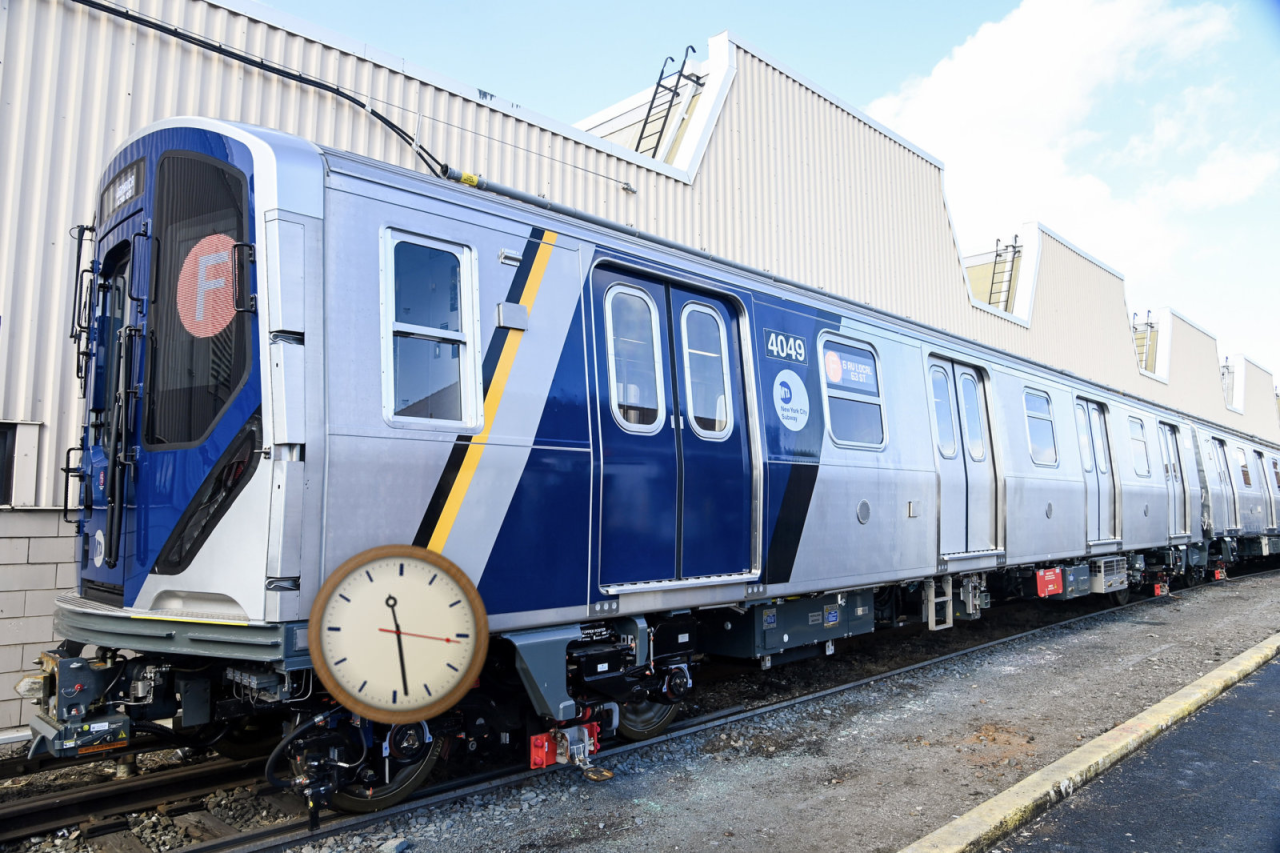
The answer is 11:28:16
